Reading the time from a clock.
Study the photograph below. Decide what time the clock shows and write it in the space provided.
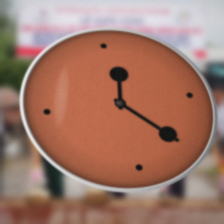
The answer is 12:23
